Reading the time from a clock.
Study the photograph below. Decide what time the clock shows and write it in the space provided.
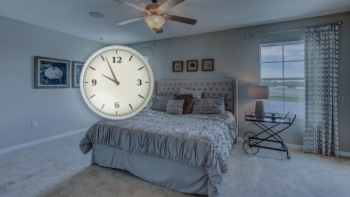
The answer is 9:56
